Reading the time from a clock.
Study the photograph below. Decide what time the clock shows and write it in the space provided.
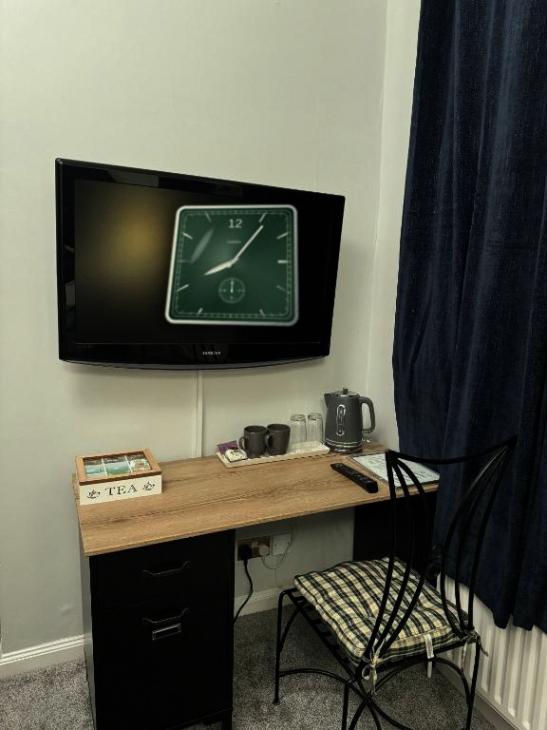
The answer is 8:06
